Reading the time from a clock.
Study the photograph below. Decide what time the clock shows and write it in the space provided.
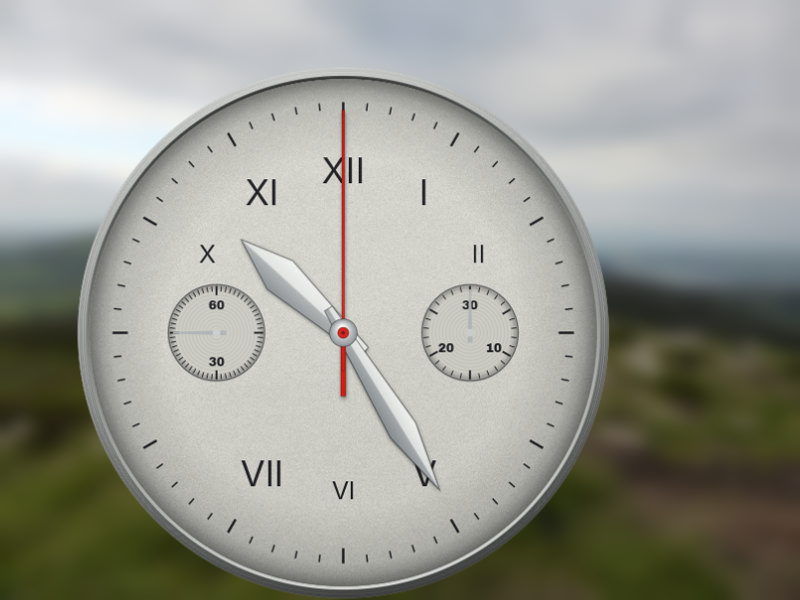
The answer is 10:24:45
